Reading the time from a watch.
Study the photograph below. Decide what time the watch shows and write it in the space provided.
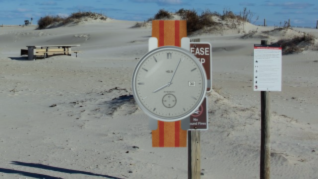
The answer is 8:04
